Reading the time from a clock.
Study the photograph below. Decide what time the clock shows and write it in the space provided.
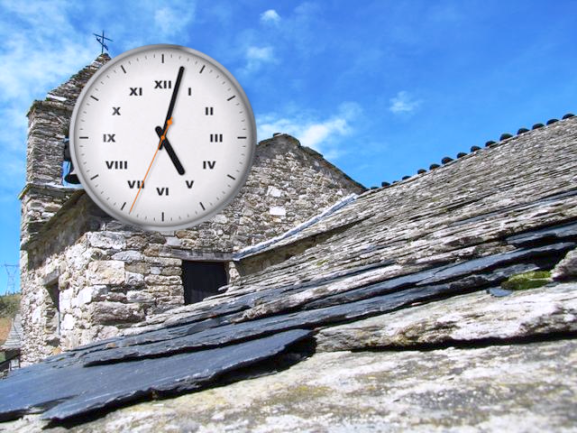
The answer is 5:02:34
